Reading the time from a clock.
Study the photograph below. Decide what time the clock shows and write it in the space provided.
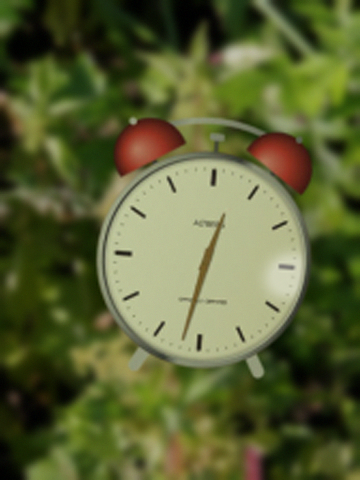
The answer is 12:32
